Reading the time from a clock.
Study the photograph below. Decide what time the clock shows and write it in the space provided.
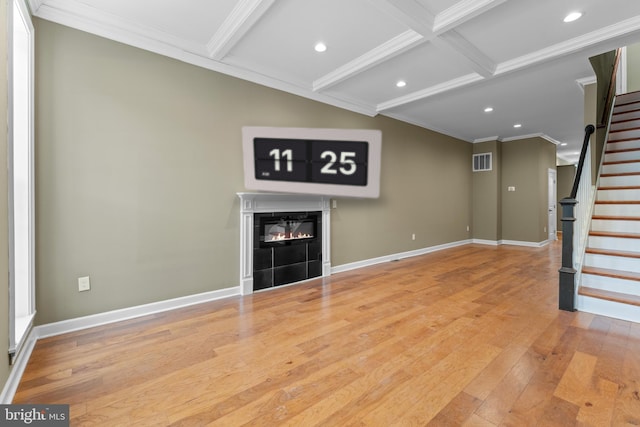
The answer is 11:25
